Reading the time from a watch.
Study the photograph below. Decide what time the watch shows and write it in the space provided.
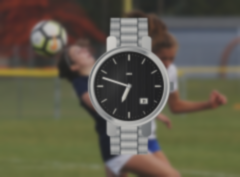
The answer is 6:48
